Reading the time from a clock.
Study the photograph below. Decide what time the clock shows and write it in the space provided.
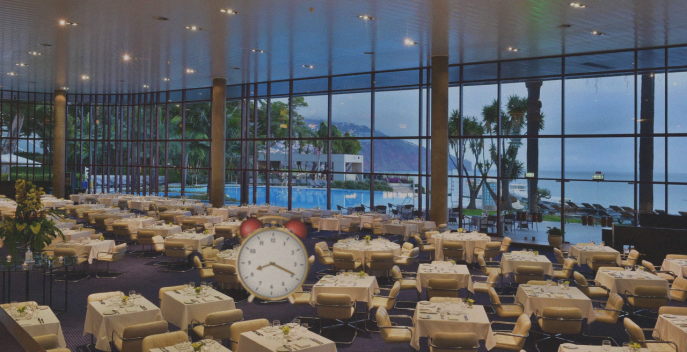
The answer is 8:19
